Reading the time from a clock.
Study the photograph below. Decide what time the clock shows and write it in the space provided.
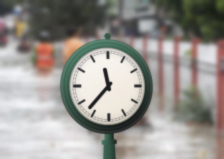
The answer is 11:37
